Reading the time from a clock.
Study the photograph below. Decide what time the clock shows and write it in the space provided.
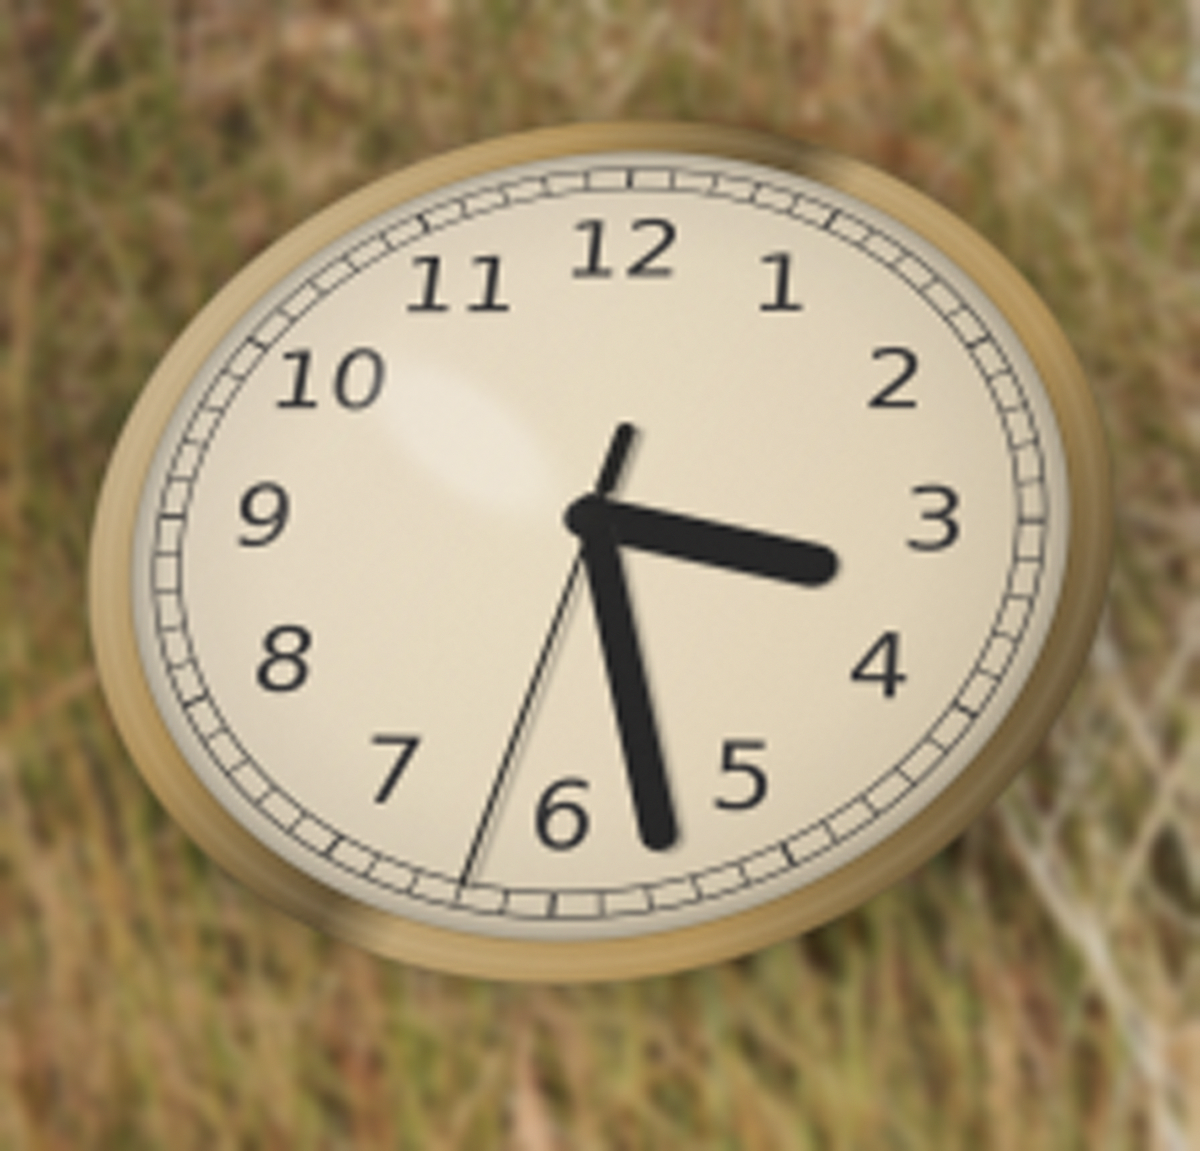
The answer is 3:27:32
